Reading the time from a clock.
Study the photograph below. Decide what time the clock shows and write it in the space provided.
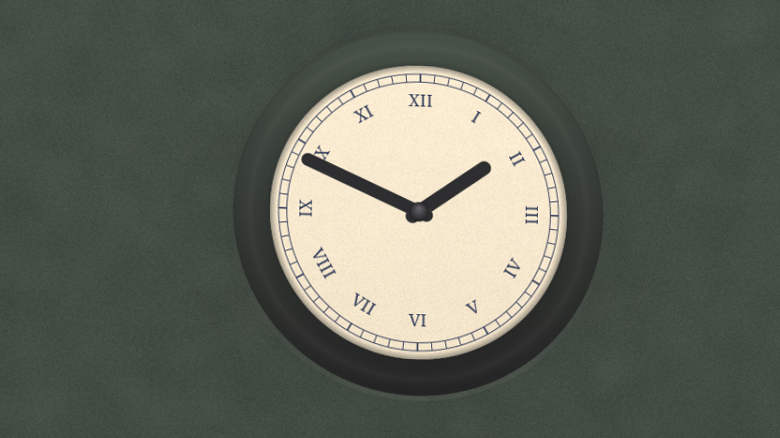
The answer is 1:49
